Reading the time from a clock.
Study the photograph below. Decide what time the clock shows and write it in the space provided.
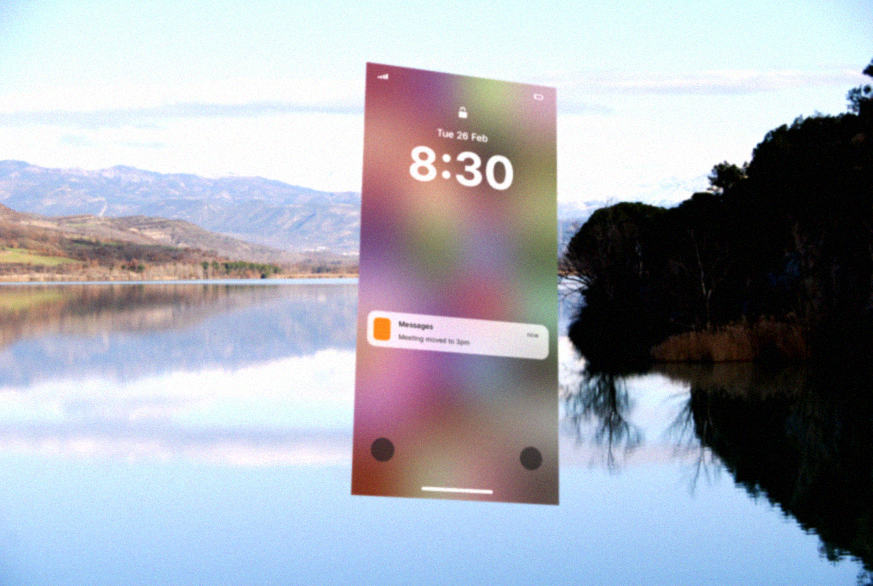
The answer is 8:30
